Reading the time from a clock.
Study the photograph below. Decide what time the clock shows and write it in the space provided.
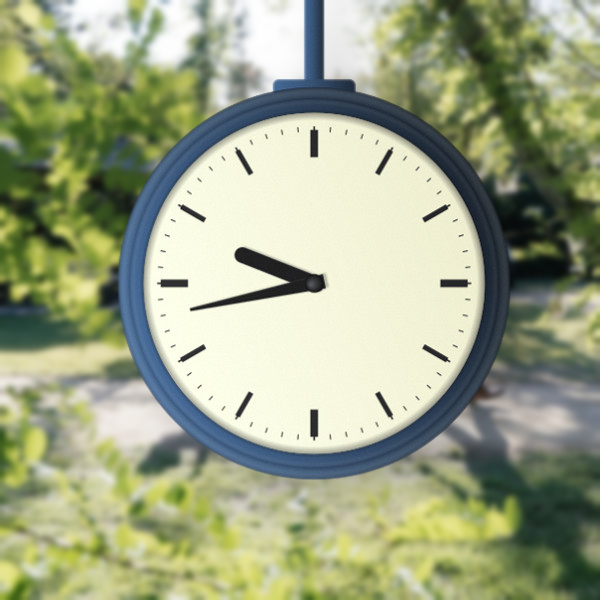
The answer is 9:43
